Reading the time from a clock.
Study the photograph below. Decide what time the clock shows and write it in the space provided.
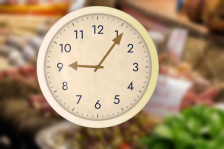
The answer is 9:06
